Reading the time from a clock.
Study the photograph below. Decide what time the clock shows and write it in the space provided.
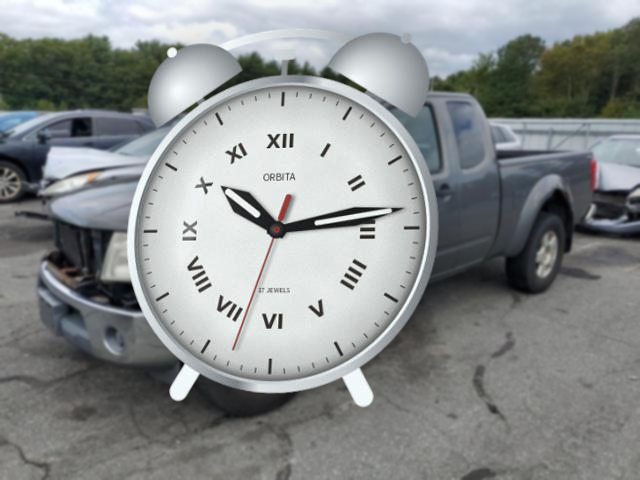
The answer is 10:13:33
